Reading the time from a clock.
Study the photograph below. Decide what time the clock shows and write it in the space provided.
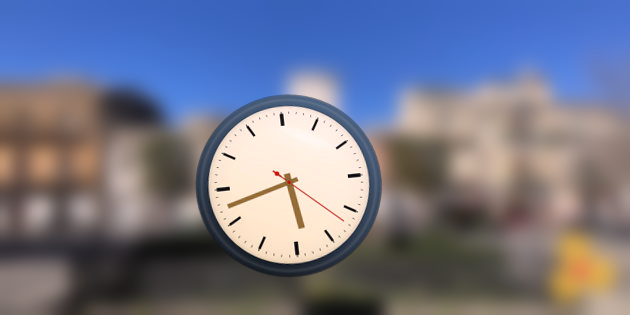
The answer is 5:42:22
